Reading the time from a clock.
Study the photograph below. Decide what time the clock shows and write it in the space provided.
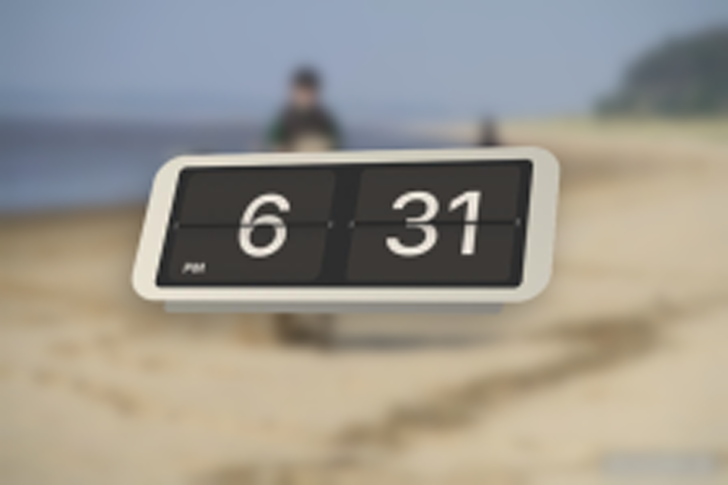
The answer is 6:31
